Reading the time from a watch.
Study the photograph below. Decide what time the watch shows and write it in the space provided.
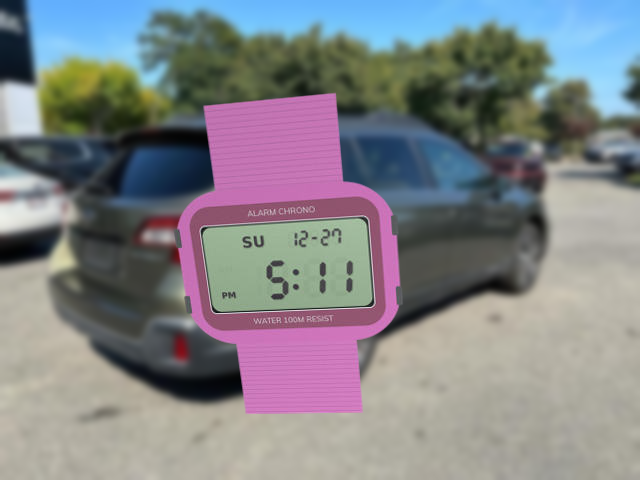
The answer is 5:11
